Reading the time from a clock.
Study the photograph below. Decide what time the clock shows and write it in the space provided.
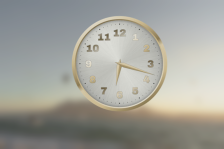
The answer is 6:18
